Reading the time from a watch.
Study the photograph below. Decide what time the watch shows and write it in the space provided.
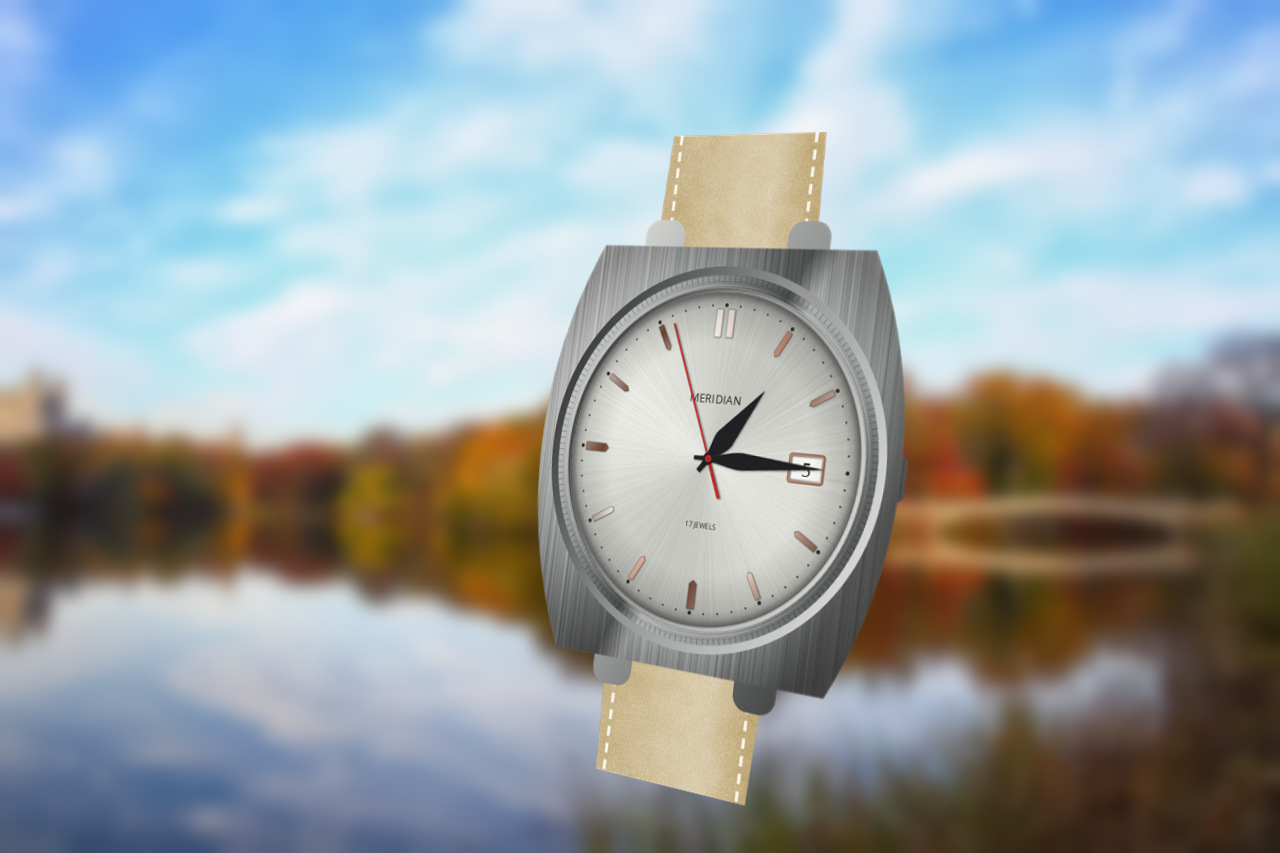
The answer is 1:14:56
